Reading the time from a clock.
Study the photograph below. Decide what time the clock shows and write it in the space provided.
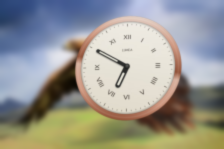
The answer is 6:50
